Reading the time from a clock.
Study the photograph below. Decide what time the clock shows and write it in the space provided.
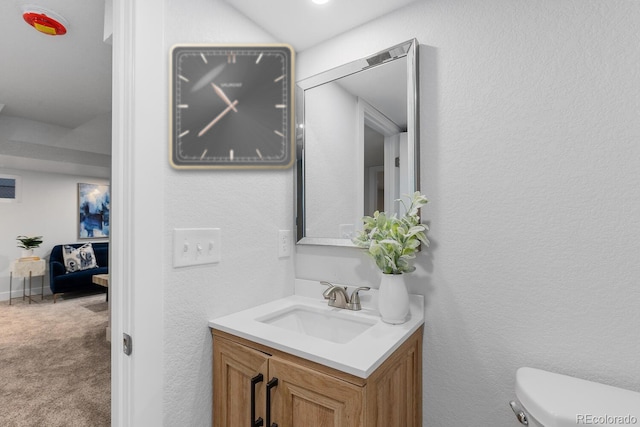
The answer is 10:38
